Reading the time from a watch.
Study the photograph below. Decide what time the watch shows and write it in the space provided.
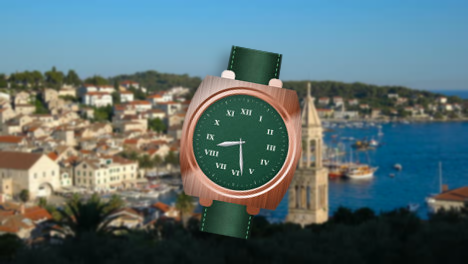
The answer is 8:28
